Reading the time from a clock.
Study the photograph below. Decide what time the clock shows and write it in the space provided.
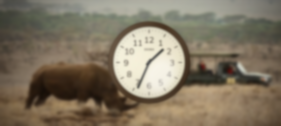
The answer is 1:34
